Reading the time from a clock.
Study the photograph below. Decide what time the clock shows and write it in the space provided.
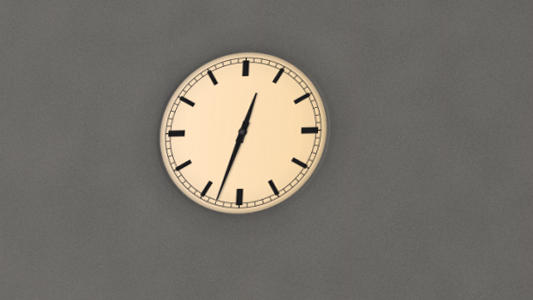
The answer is 12:33
